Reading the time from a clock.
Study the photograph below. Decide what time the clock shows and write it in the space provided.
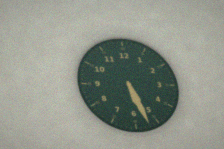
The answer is 5:27
